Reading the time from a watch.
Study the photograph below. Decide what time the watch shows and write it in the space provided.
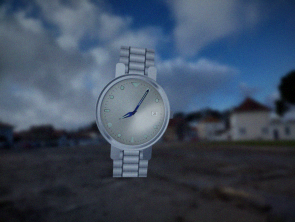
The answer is 8:05
